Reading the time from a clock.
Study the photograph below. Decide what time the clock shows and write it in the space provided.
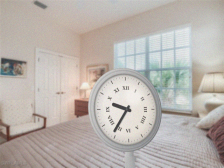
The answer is 9:36
